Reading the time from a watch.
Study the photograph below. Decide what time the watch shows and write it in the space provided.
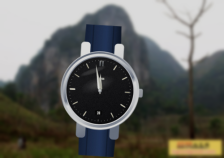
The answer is 11:58
